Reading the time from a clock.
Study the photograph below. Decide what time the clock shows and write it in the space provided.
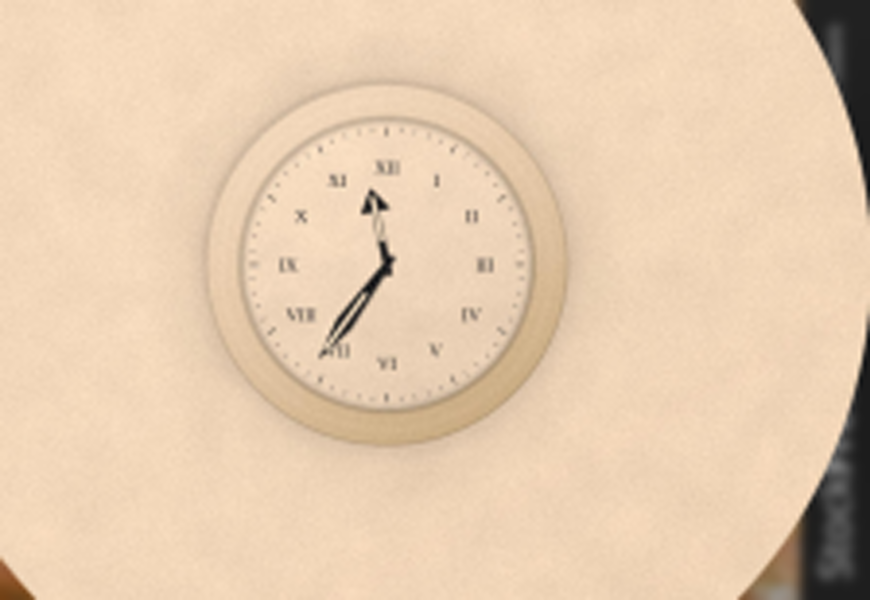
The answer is 11:36
